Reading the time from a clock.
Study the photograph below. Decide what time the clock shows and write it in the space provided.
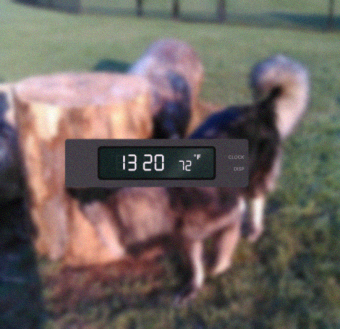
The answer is 13:20
